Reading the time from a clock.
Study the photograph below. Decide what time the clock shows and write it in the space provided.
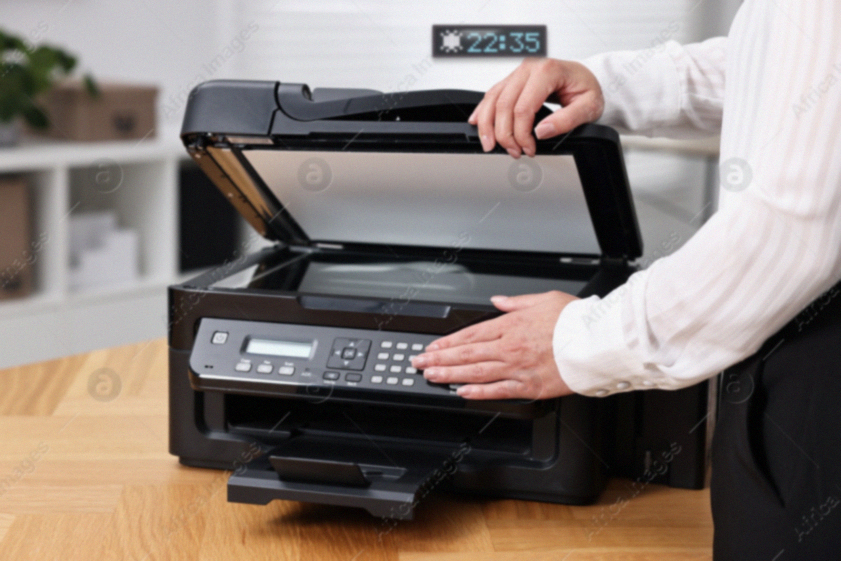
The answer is 22:35
